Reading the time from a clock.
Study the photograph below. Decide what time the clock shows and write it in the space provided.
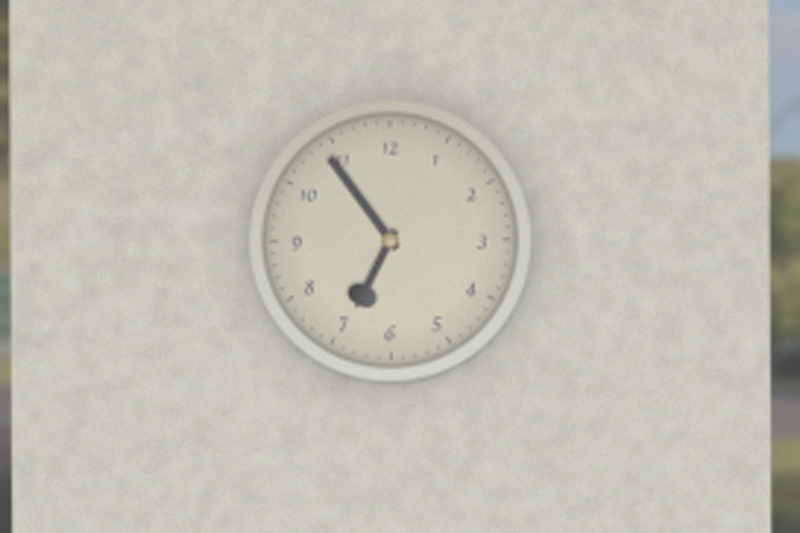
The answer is 6:54
